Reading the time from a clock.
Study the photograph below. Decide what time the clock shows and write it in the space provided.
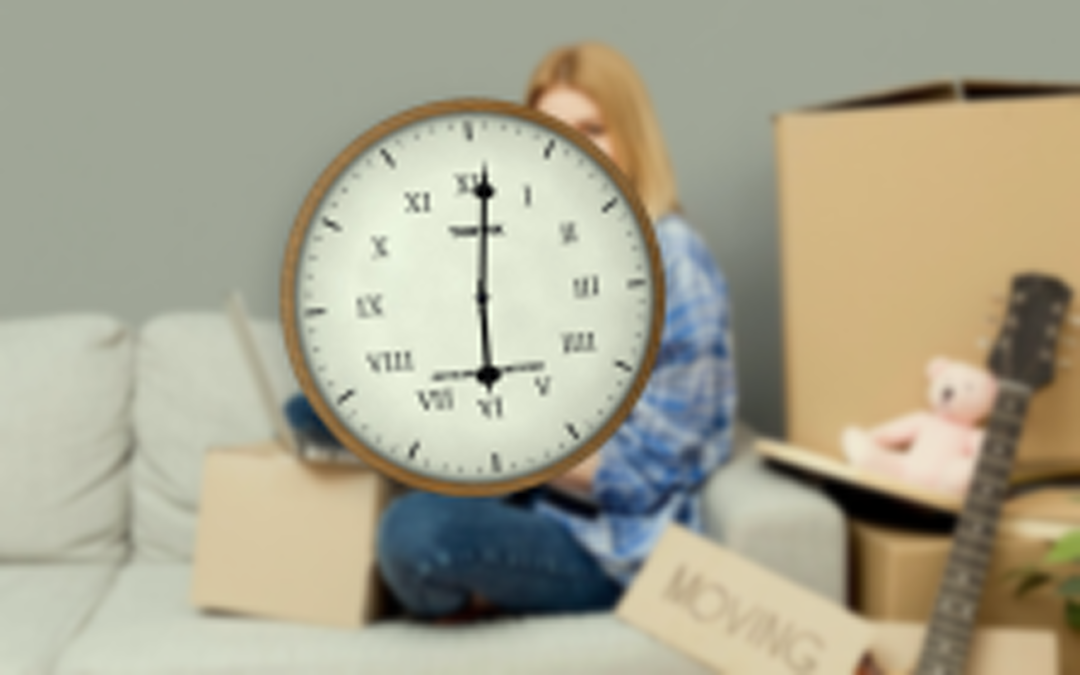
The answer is 6:01
